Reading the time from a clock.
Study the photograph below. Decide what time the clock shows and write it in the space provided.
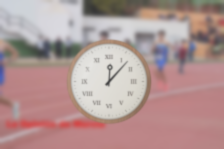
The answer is 12:07
